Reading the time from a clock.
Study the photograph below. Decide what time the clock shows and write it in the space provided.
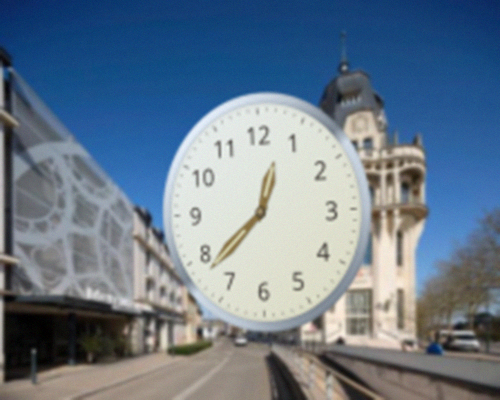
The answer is 12:38
